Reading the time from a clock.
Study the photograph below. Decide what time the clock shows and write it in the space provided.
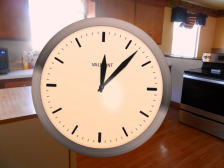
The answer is 12:07
